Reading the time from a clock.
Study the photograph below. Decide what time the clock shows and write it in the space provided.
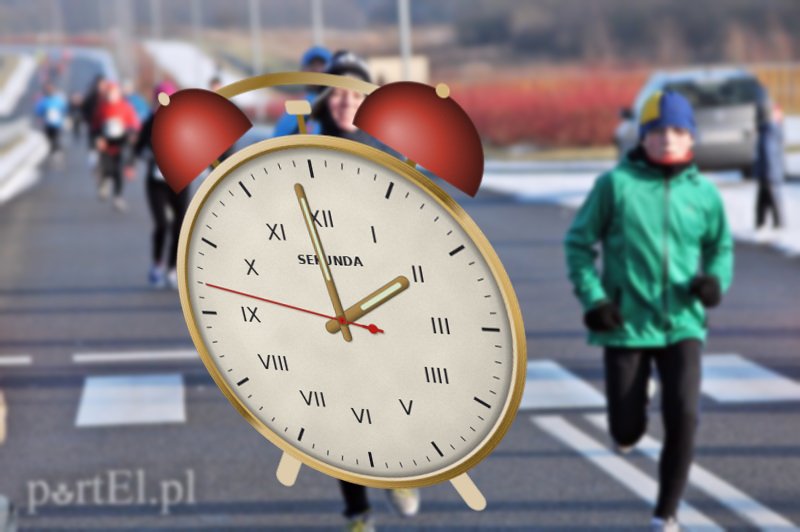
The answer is 1:58:47
